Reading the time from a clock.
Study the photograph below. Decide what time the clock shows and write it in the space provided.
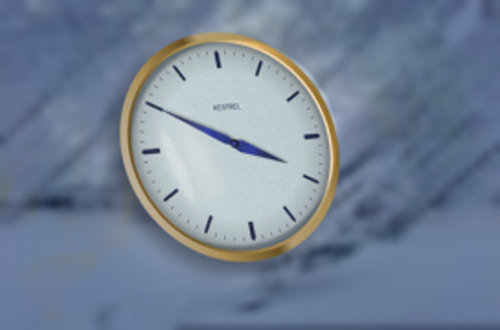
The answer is 3:50
